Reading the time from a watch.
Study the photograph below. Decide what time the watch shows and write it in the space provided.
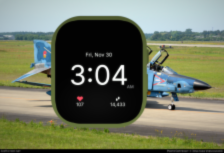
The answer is 3:04
